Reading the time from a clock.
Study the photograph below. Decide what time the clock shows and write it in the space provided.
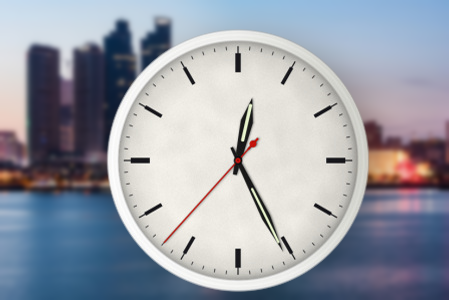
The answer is 12:25:37
